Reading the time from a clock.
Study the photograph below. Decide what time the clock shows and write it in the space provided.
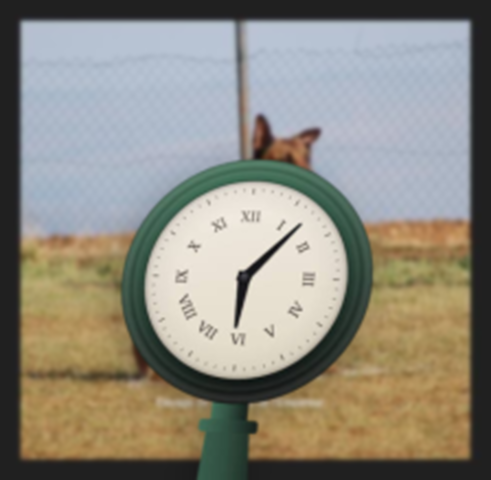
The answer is 6:07
